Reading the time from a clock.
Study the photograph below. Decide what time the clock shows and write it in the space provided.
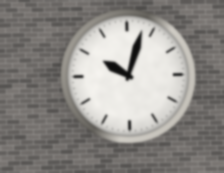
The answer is 10:03
